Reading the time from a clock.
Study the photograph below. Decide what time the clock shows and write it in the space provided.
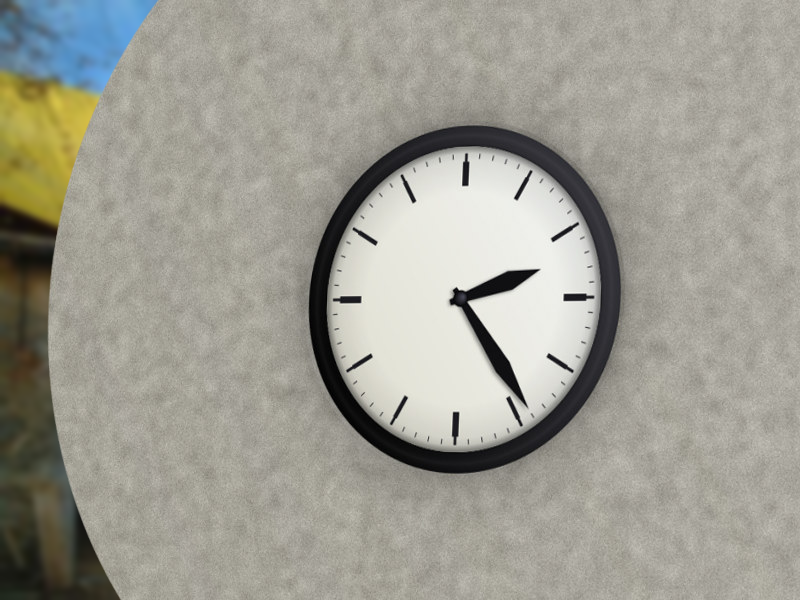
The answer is 2:24
